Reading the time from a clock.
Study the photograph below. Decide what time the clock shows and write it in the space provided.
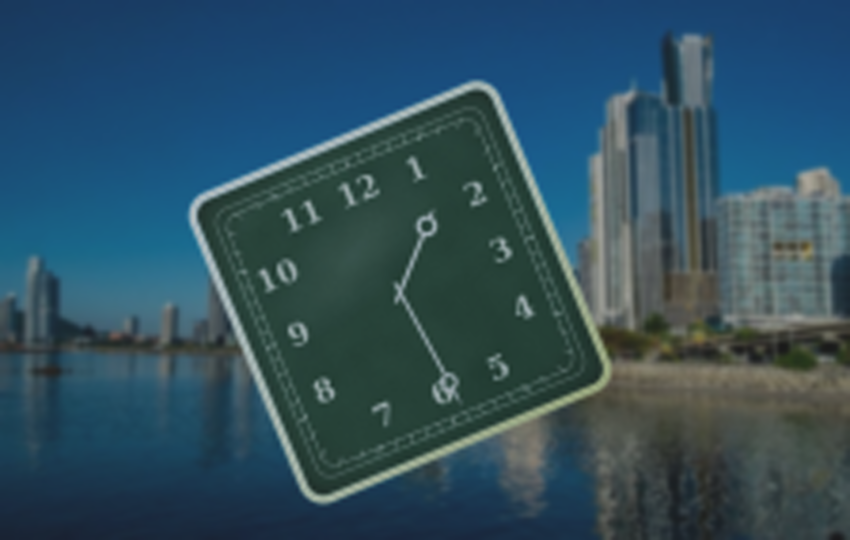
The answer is 1:29
